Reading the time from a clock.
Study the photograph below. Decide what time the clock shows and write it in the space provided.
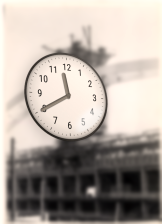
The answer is 11:40
